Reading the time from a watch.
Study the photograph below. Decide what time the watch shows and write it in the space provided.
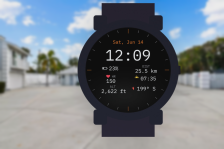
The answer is 12:09
